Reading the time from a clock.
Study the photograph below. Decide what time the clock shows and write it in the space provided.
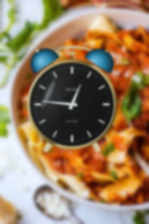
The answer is 12:46
